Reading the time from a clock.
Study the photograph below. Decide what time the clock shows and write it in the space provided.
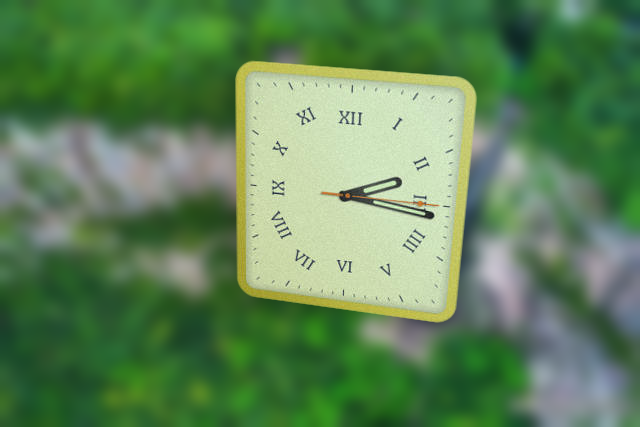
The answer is 2:16:15
